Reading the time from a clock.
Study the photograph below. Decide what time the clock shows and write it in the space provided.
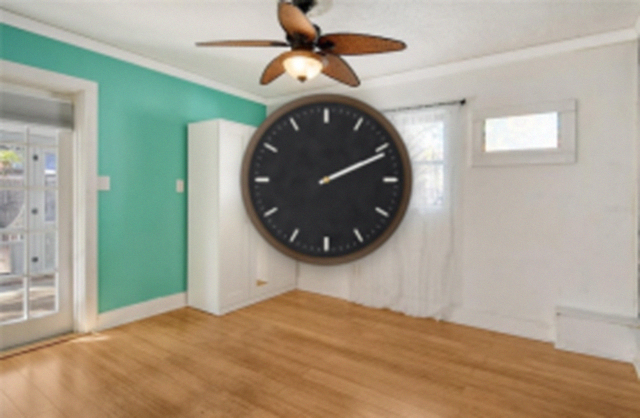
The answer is 2:11
